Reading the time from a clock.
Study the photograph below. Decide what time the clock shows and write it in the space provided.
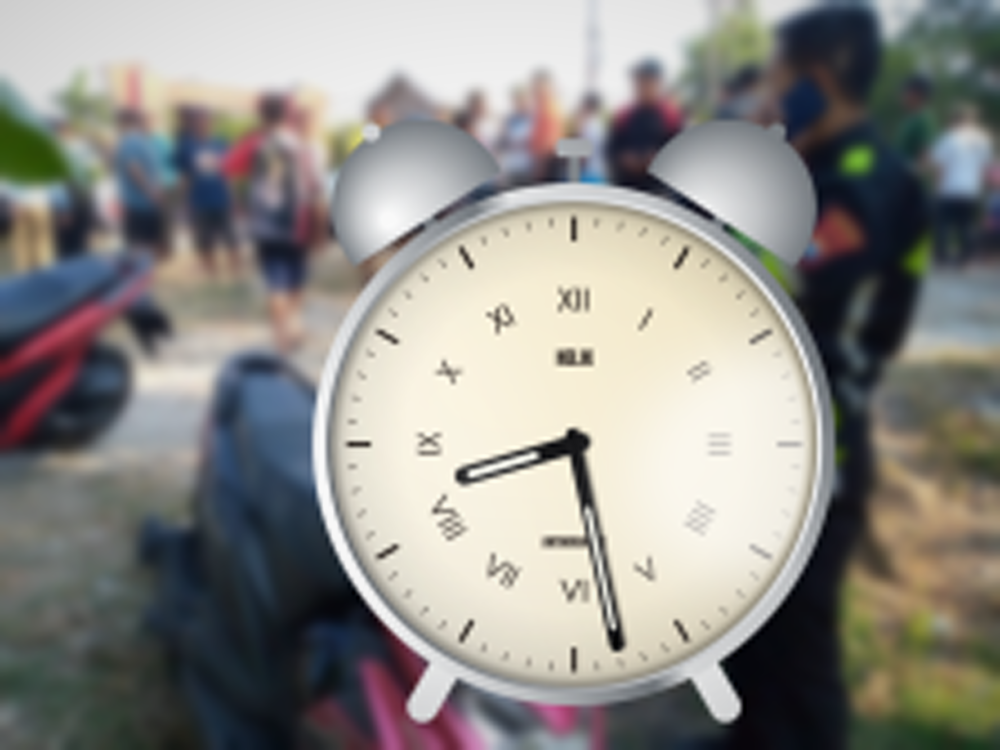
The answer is 8:28
